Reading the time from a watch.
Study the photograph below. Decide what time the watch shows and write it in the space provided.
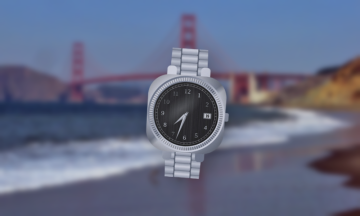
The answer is 7:33
